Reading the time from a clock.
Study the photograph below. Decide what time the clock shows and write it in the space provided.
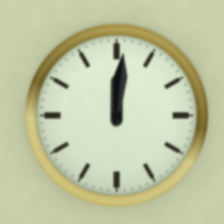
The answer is 12:01
